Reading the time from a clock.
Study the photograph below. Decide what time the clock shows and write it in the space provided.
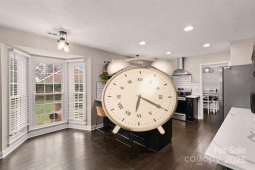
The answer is 6:20
